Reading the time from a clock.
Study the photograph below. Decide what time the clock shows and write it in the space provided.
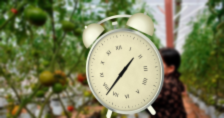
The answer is 1:38
